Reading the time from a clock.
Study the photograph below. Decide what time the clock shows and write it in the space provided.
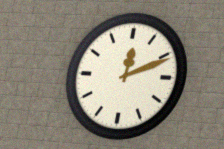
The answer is 12:11
